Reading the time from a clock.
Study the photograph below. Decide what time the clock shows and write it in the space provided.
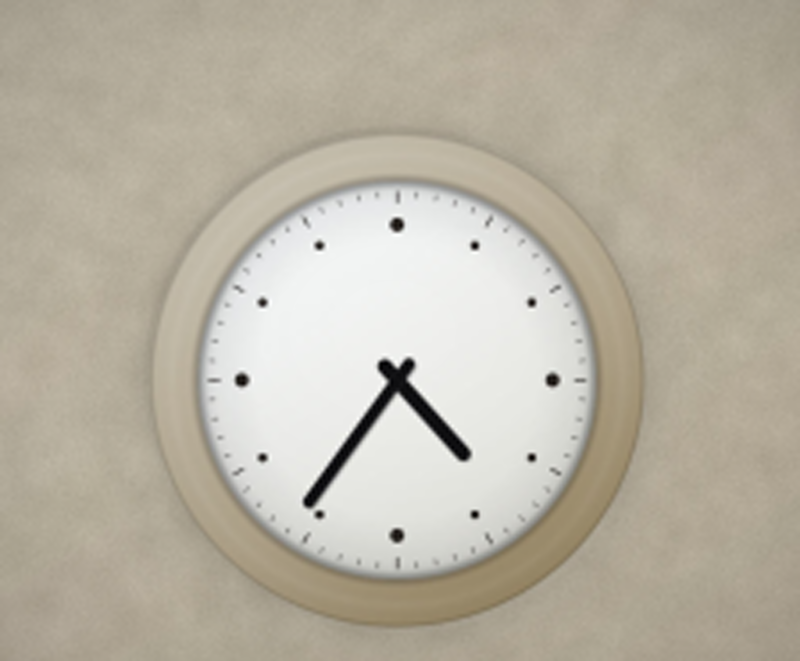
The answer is 4:36
